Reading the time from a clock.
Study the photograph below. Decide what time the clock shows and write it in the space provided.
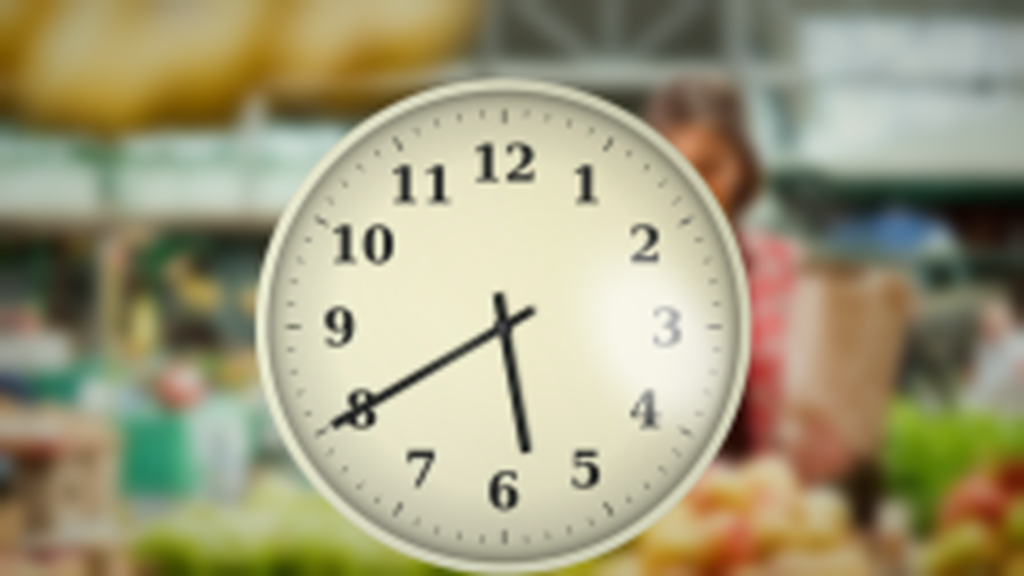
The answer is 5:40
